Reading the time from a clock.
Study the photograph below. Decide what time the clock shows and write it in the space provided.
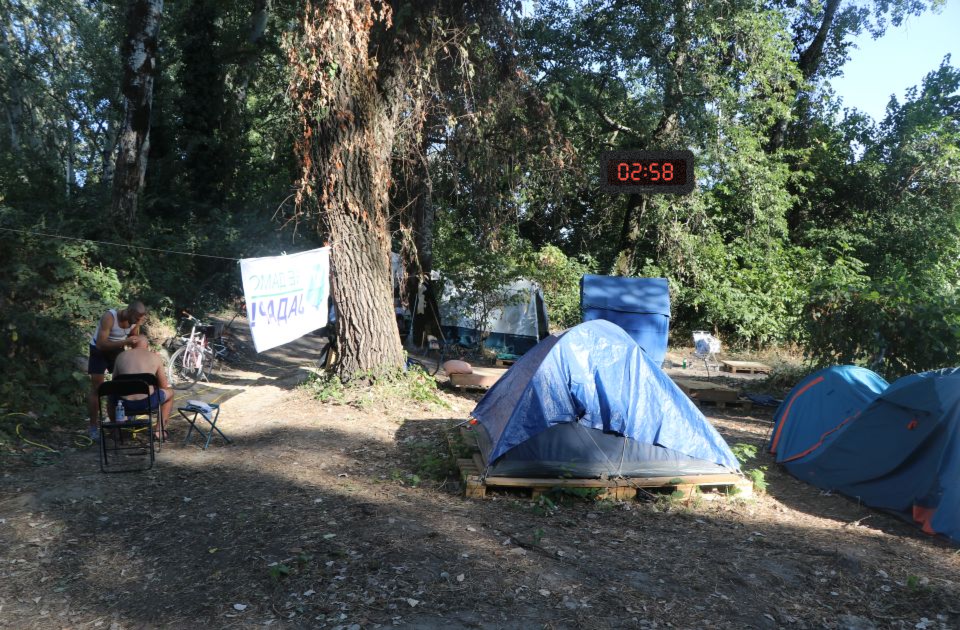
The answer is 2:58
